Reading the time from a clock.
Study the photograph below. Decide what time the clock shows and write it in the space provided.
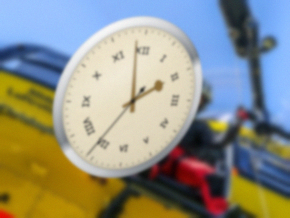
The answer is 1:58:36
